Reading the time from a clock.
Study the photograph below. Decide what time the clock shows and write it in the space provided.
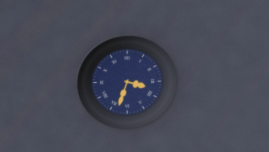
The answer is 3:33
